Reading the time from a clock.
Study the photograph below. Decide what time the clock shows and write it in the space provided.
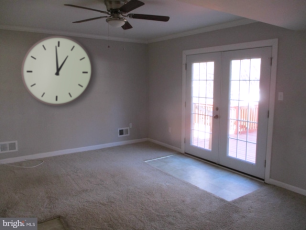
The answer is 12:59
